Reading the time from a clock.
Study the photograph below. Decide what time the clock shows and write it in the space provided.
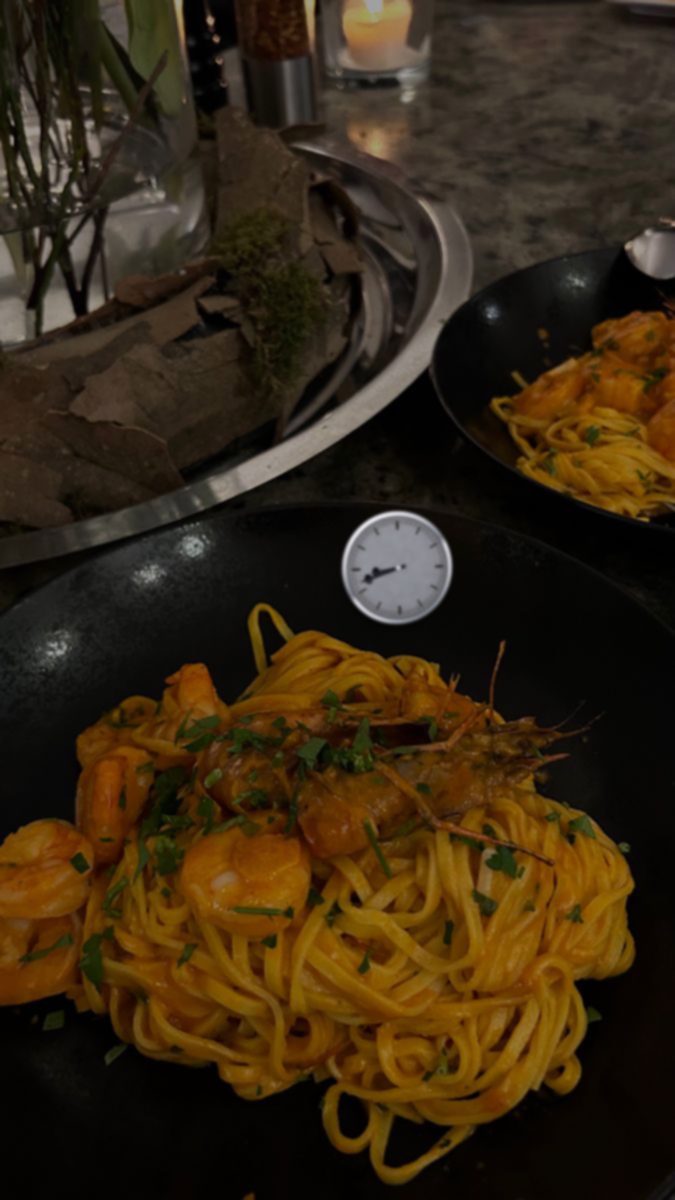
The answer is 8:42
